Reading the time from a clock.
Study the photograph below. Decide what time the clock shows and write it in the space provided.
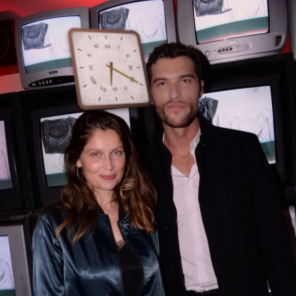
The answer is 6:20
